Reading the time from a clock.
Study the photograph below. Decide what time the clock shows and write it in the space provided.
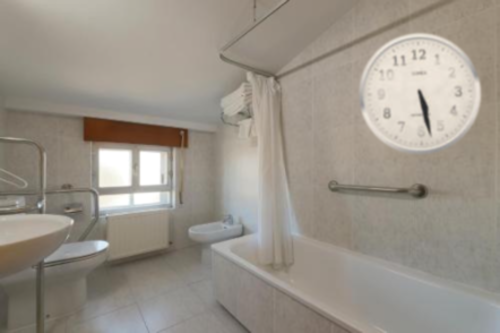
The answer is 5:28
